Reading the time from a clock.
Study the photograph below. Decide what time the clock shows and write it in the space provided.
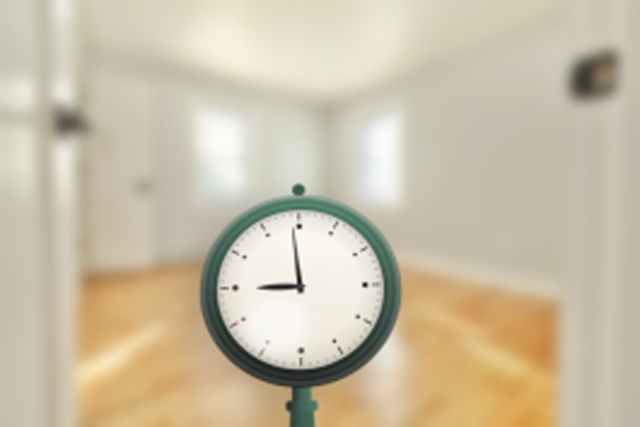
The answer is 8:59
